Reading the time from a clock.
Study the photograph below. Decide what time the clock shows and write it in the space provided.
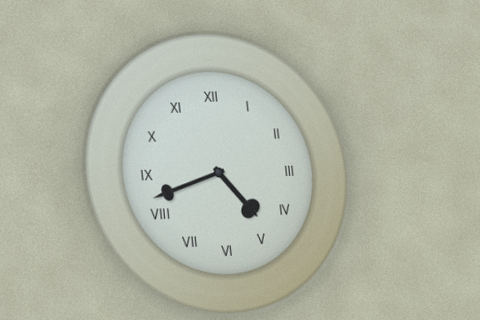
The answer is 4:42
